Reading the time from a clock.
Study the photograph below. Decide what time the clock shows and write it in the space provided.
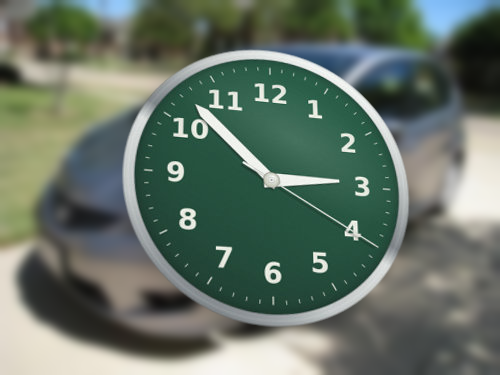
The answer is 2:52:20
